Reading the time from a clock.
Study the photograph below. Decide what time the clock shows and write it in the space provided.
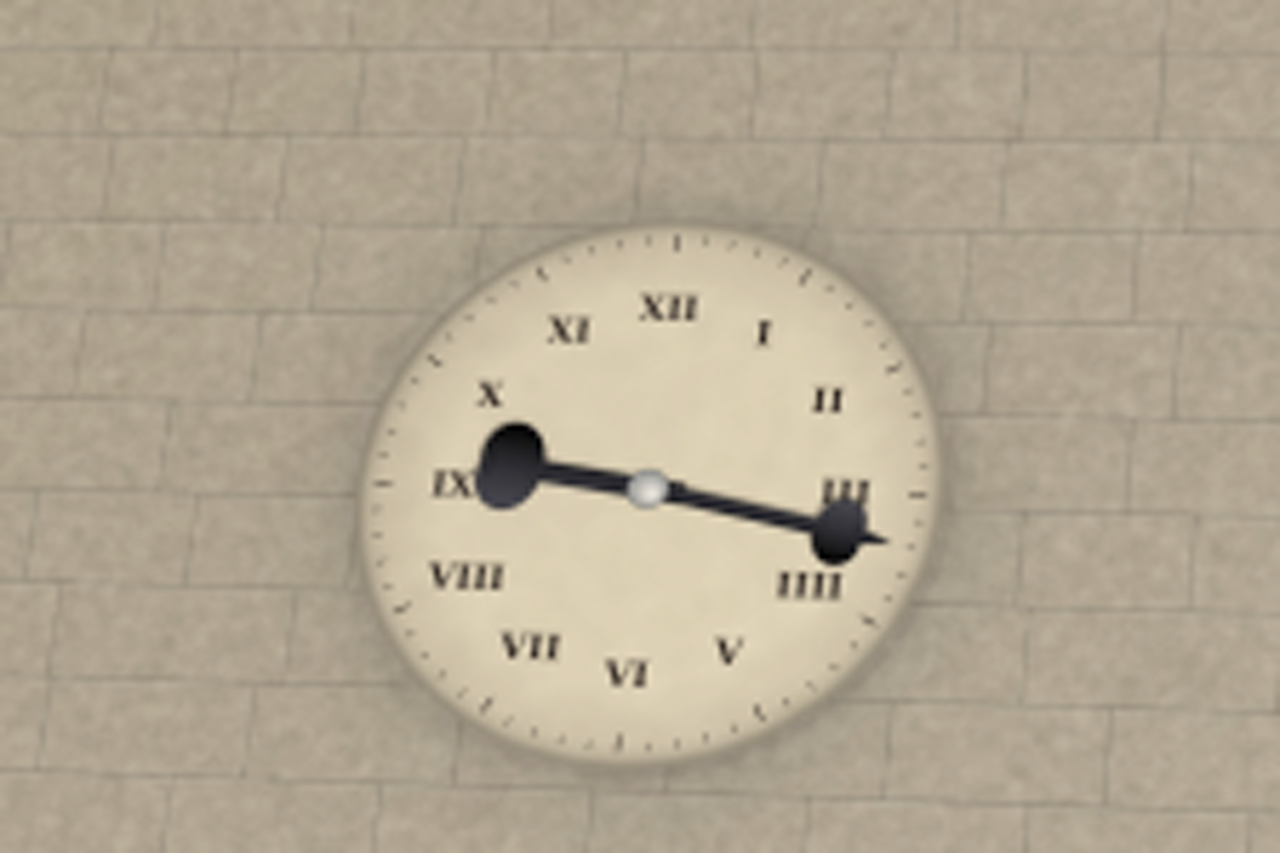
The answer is 9:17
